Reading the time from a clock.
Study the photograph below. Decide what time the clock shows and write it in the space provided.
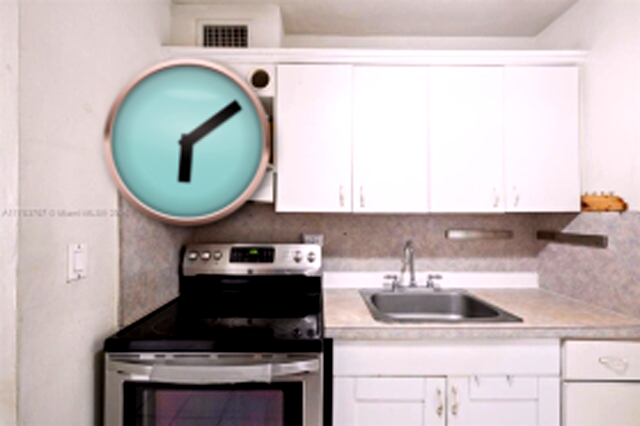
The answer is 6:09
